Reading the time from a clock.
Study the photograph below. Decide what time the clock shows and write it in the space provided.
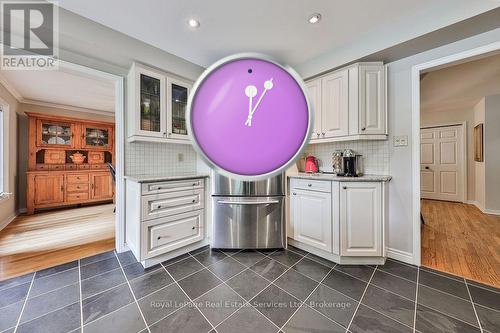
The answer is 12:05
